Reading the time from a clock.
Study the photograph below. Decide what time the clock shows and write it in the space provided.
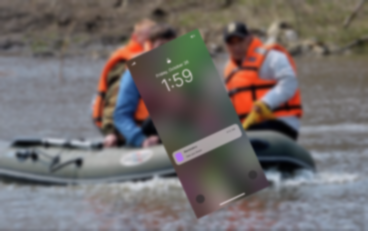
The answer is 1:59
